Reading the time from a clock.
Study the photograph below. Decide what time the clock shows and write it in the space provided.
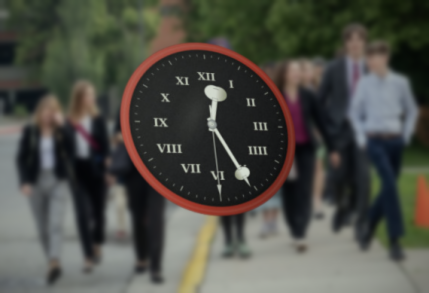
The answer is 12:25:30
